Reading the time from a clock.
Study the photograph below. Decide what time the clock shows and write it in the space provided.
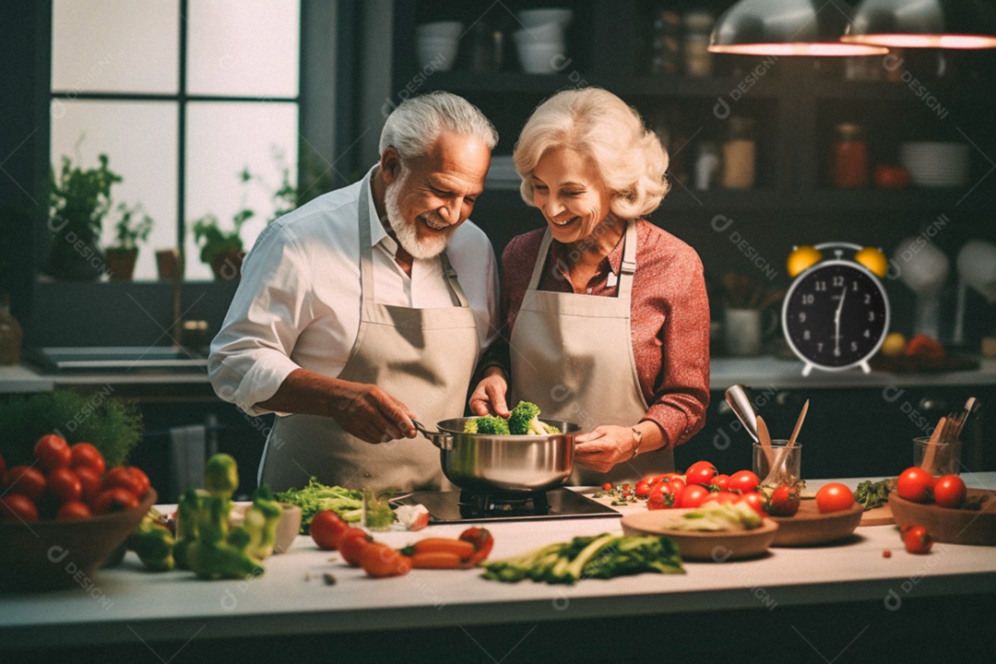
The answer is 12:30
